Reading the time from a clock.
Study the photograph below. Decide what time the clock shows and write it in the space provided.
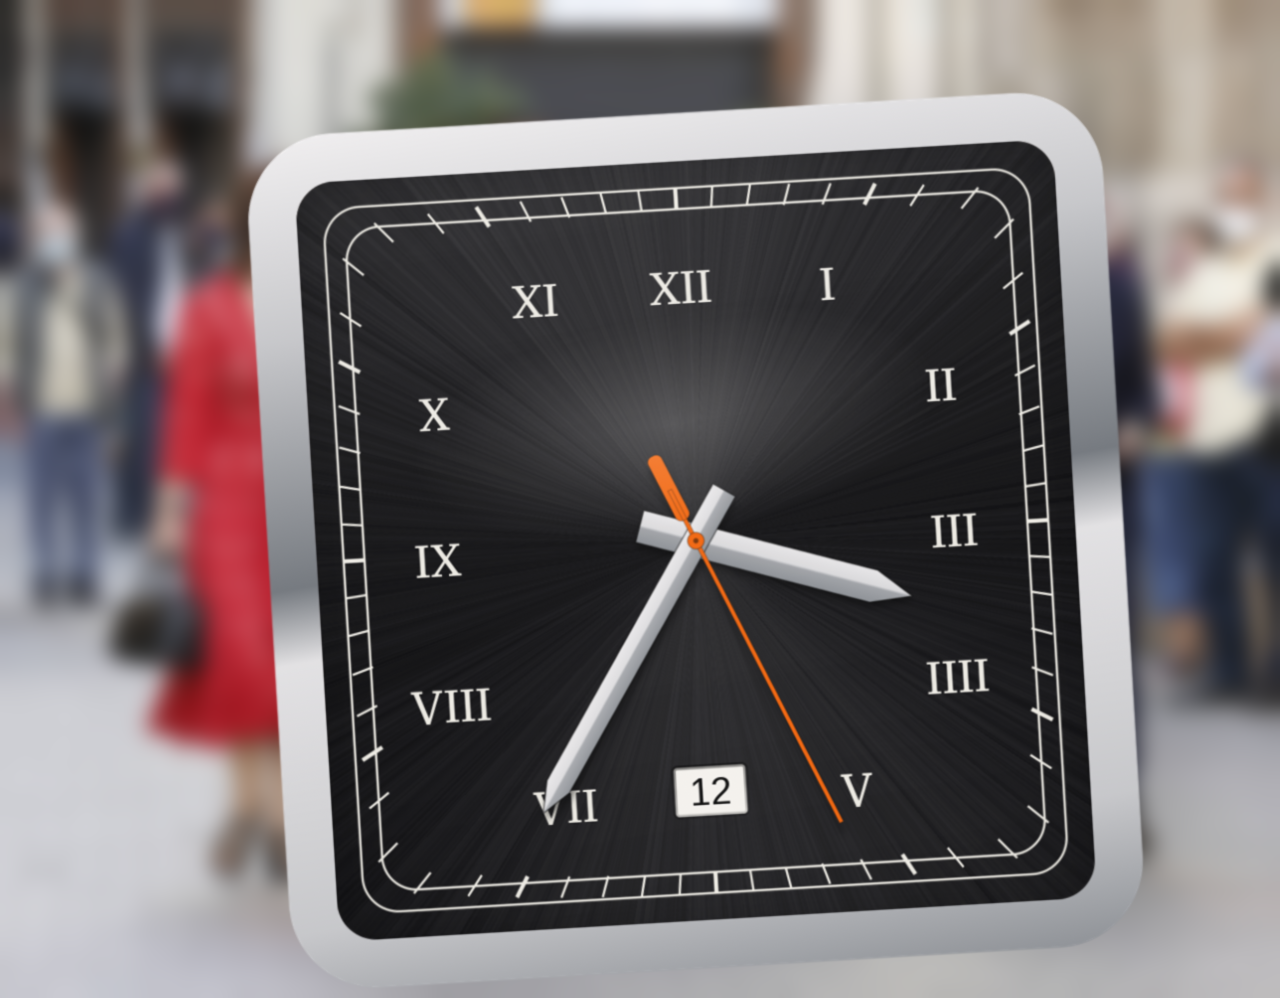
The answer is 3:35:26
